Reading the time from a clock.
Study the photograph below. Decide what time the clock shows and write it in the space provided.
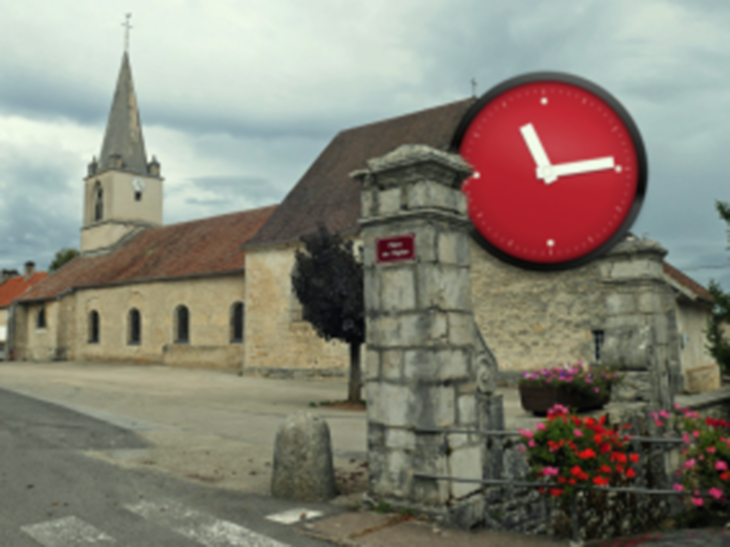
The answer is 11:14
